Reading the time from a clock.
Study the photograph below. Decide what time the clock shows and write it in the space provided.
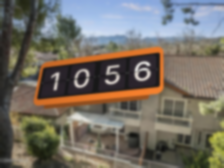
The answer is 10:56
